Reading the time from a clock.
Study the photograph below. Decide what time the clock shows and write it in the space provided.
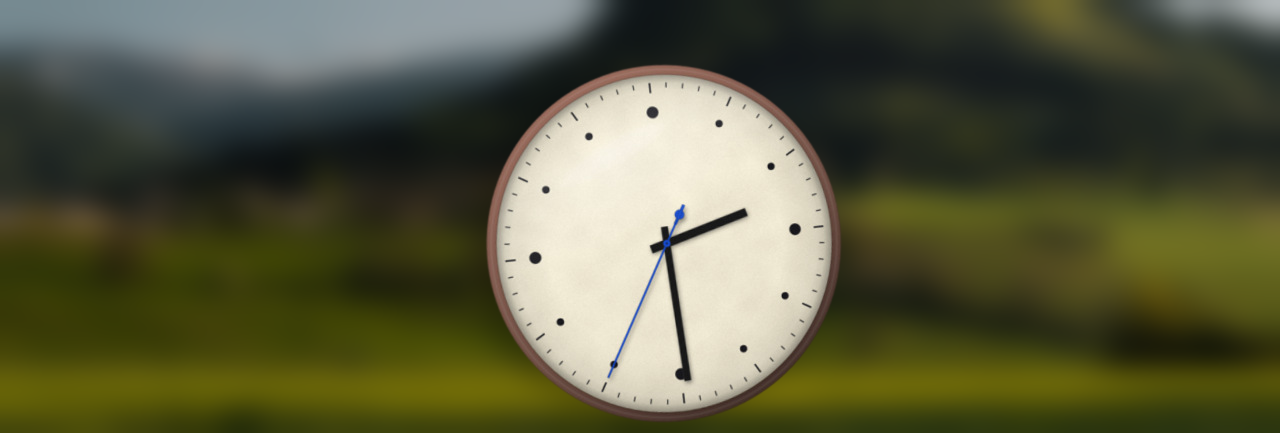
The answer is 2:29:35
